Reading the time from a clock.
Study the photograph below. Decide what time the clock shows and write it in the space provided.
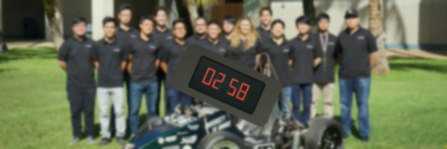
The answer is 2:58
